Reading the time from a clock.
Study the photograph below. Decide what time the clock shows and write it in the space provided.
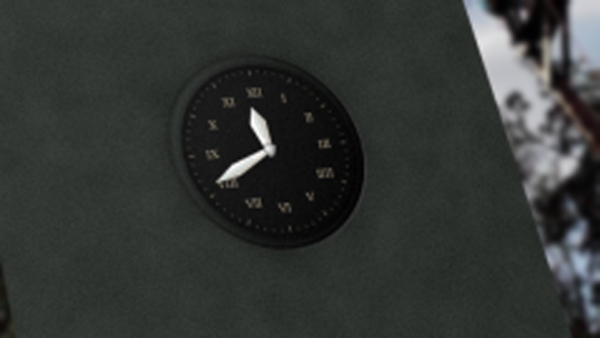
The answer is 11:41
